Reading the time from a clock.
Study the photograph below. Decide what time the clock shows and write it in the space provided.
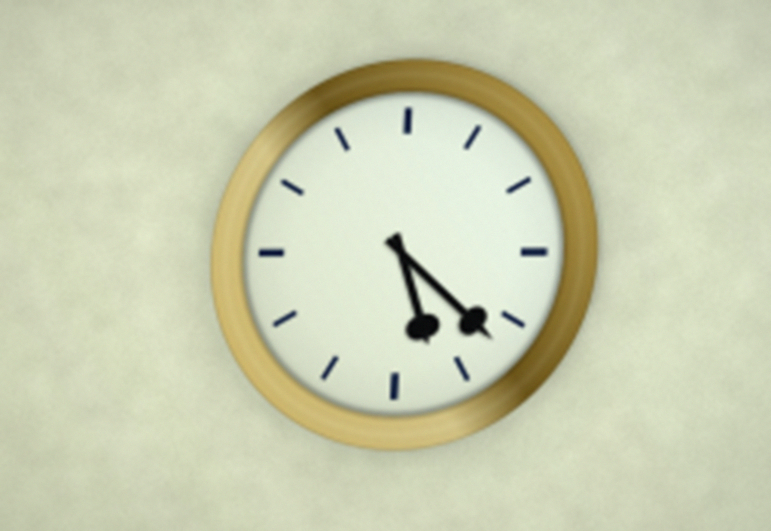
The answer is 5:22
